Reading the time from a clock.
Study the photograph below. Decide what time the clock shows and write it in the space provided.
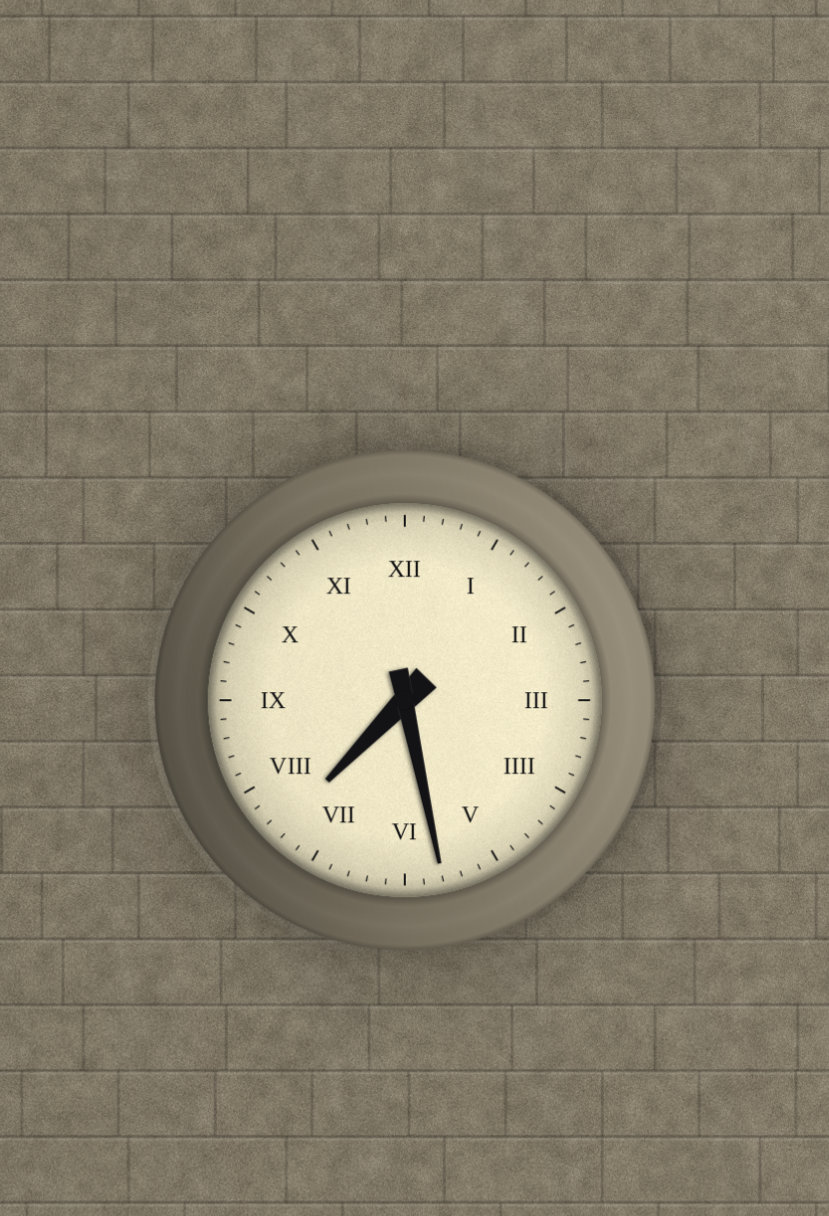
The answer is 7:28
